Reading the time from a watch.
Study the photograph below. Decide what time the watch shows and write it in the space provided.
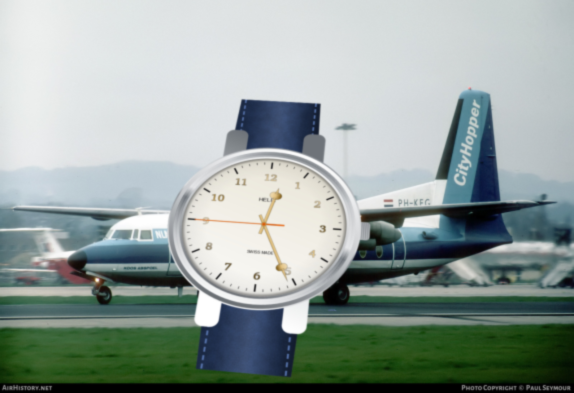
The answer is 12:25:45
